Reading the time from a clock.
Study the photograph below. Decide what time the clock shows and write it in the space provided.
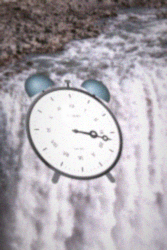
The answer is 3:17
